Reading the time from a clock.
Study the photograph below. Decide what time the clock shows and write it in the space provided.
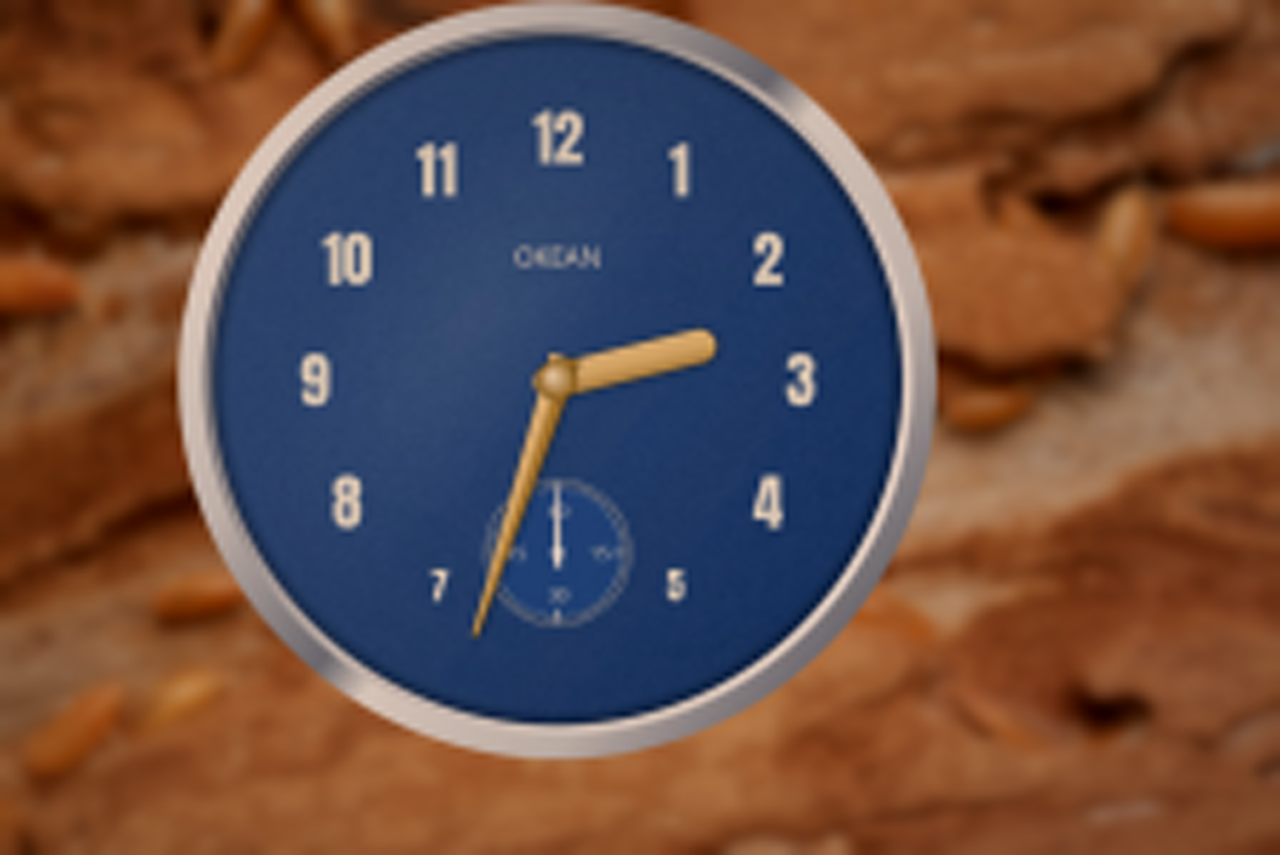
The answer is 2:33
